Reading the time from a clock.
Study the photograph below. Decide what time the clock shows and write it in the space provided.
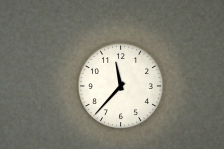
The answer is 11:37
